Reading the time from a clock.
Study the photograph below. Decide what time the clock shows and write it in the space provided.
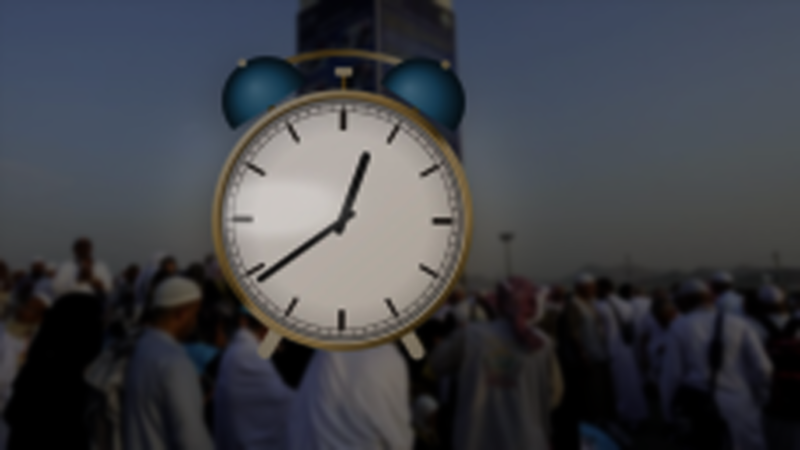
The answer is 12:39
